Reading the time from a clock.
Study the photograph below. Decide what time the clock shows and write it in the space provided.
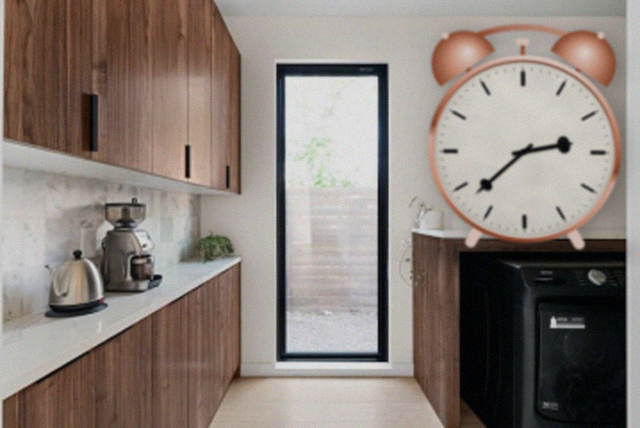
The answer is 2:38
